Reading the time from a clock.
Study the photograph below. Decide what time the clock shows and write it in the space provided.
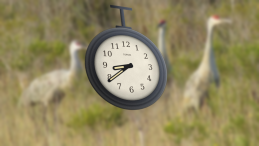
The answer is 8:39
